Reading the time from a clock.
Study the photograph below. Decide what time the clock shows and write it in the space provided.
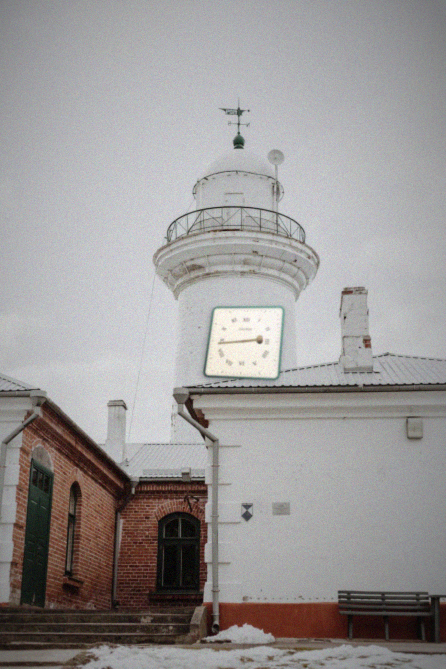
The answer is 2:44
